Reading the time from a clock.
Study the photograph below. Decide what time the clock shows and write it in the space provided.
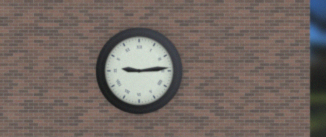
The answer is 9:14
